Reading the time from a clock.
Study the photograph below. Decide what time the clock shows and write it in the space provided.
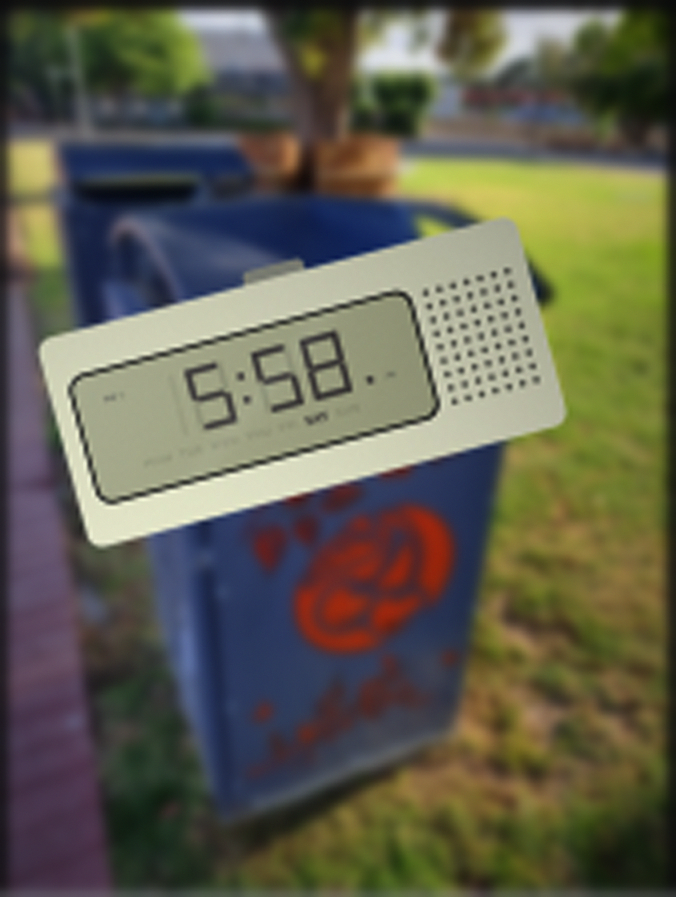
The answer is 5:58
